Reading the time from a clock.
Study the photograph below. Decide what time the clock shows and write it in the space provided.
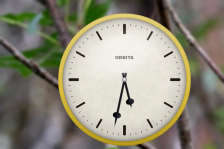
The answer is 5:32
